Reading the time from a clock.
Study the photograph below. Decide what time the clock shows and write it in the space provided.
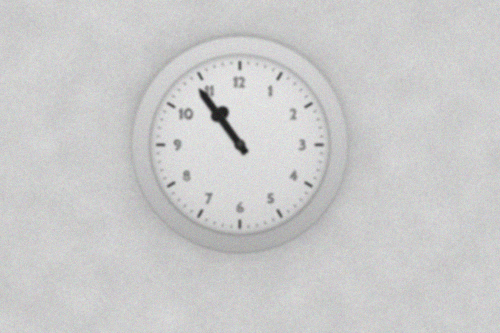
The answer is 10:54
